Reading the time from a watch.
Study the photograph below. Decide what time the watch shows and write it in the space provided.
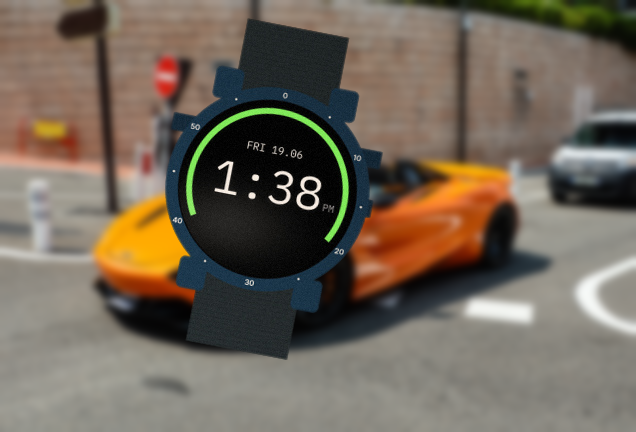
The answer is 1:38
